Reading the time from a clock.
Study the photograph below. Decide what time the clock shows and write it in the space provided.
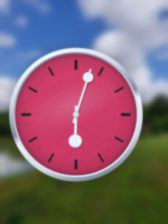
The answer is 6:03
